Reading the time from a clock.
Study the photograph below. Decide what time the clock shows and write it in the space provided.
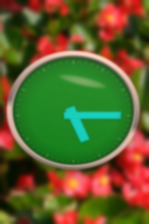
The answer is 5:15
